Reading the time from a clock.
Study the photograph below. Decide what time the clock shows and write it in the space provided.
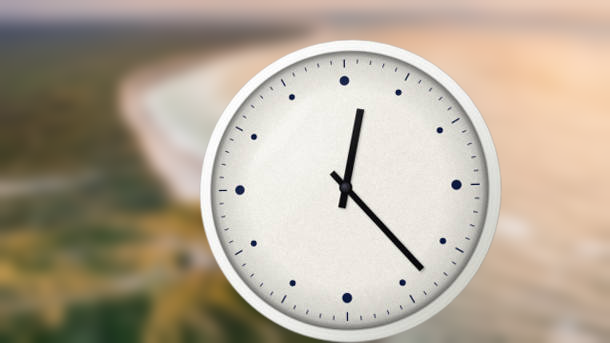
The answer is 12:23
